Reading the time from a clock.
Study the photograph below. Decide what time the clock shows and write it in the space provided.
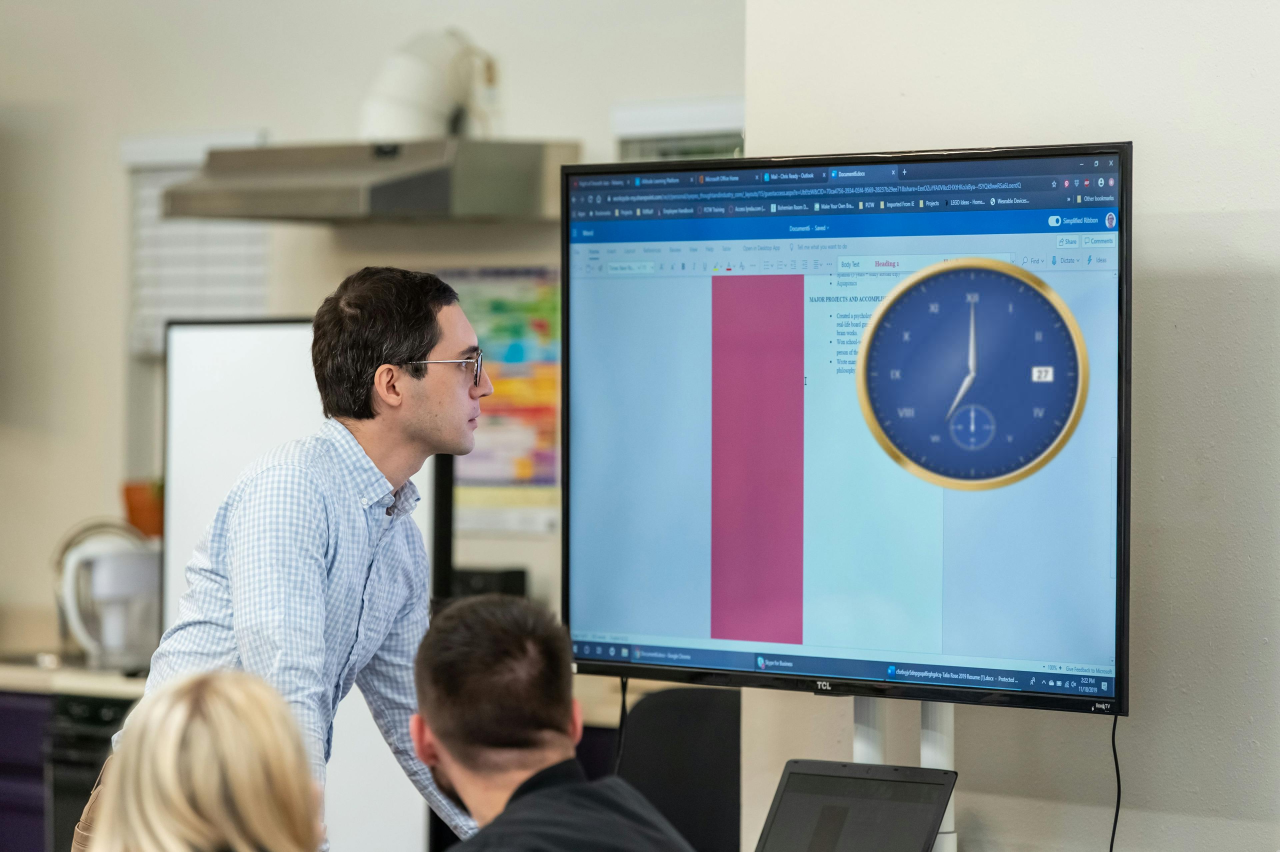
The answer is 7:00
